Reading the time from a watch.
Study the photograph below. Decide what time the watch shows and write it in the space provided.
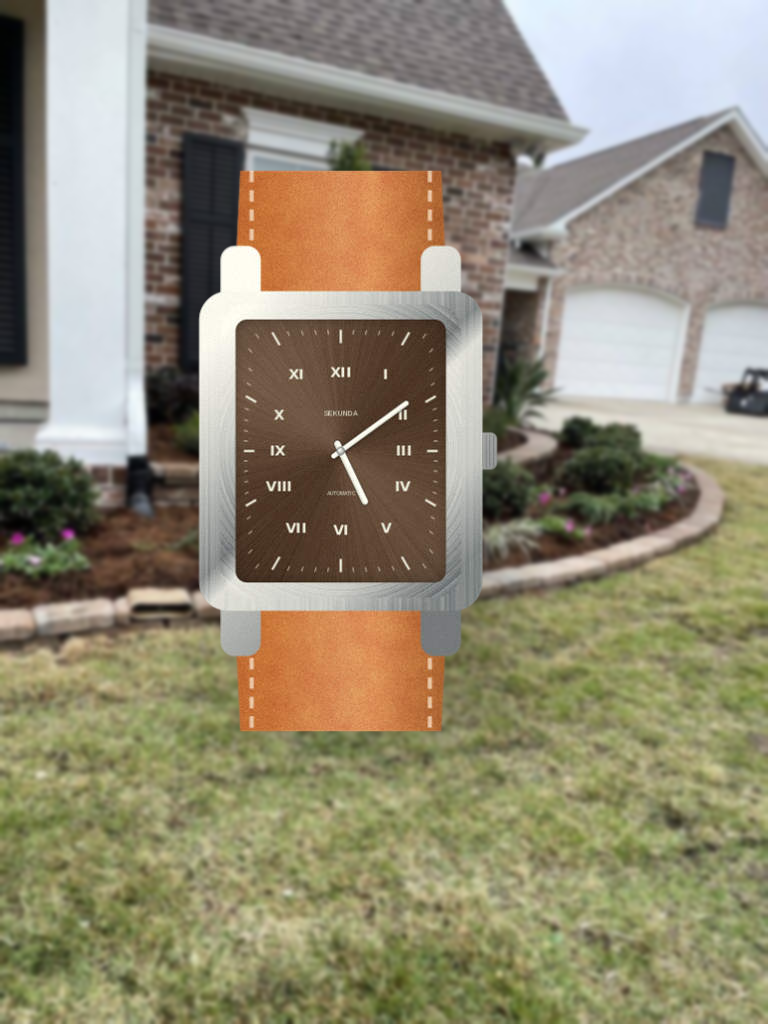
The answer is 5:09
